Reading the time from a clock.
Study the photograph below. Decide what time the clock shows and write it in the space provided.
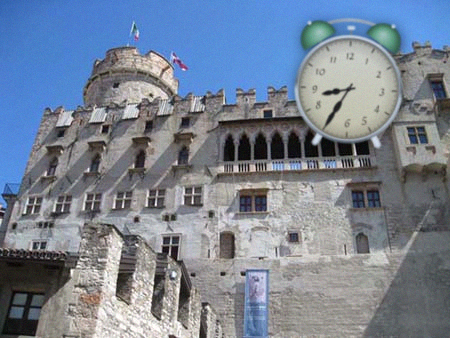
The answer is 8:35
